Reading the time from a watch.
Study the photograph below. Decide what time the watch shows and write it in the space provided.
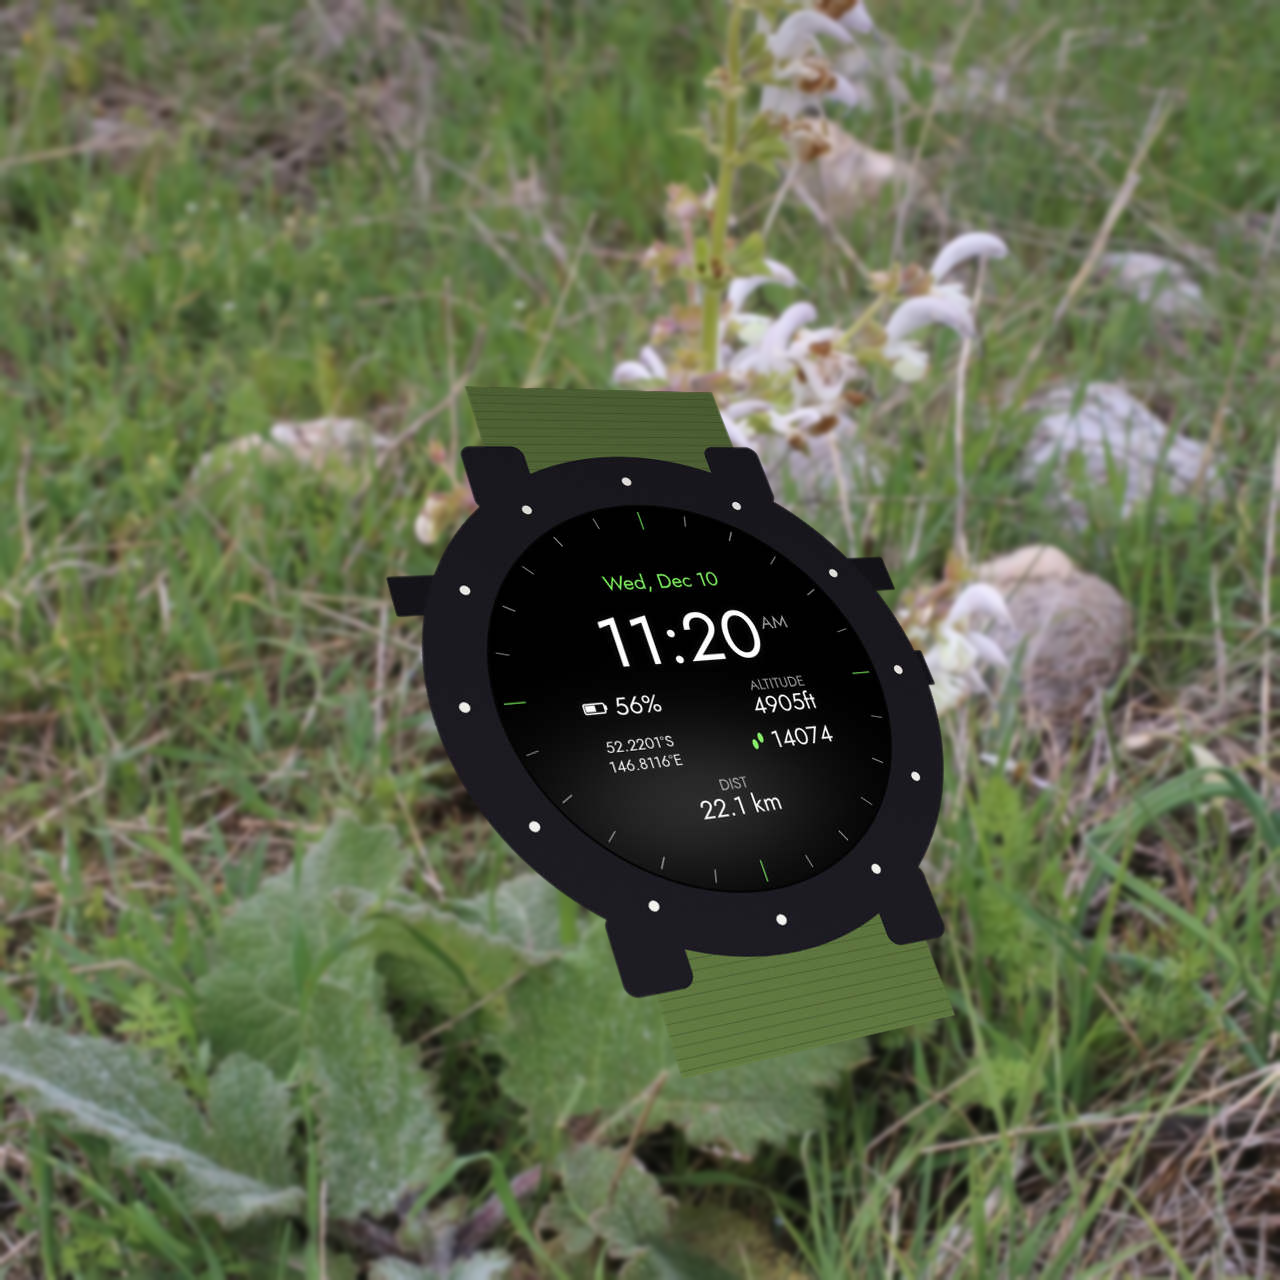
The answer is 11:20
